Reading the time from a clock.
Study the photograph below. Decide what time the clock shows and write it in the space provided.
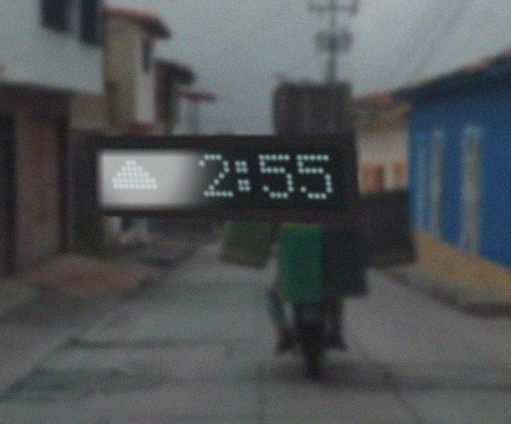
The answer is 2:55
